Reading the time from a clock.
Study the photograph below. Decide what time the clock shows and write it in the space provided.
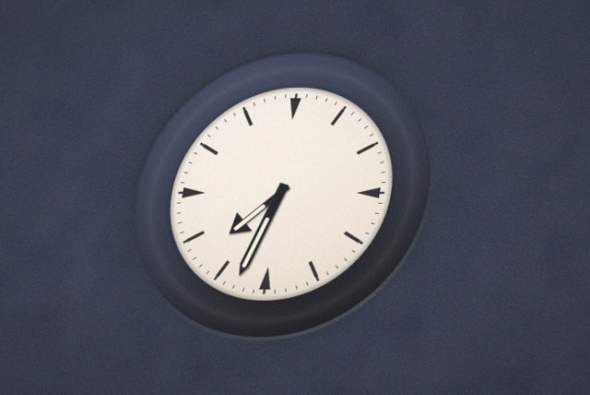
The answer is 7:33
